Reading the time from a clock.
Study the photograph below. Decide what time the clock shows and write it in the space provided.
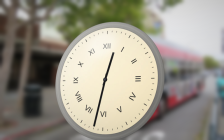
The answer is 12:32
